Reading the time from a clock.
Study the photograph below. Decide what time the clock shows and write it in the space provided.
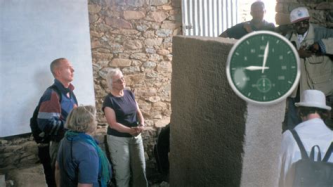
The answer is 9:02
